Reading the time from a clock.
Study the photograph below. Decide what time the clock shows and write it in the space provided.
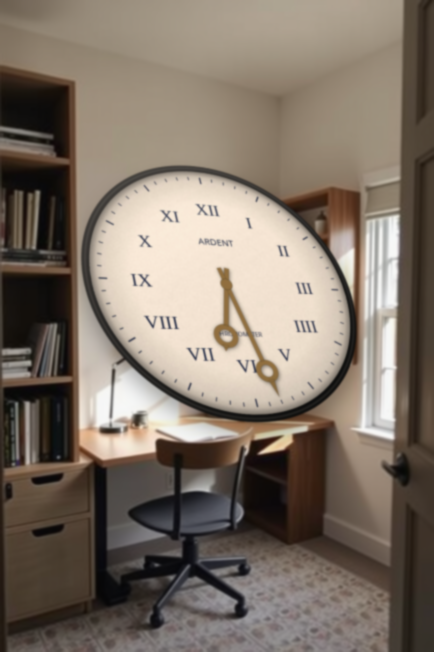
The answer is 6:28
